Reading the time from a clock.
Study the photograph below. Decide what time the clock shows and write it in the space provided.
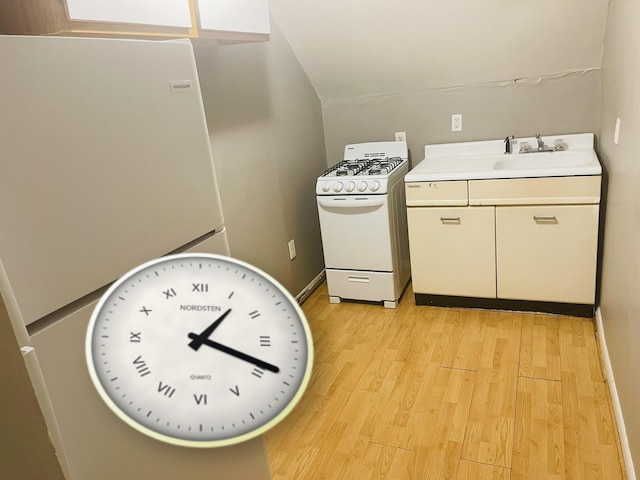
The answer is 1:19
